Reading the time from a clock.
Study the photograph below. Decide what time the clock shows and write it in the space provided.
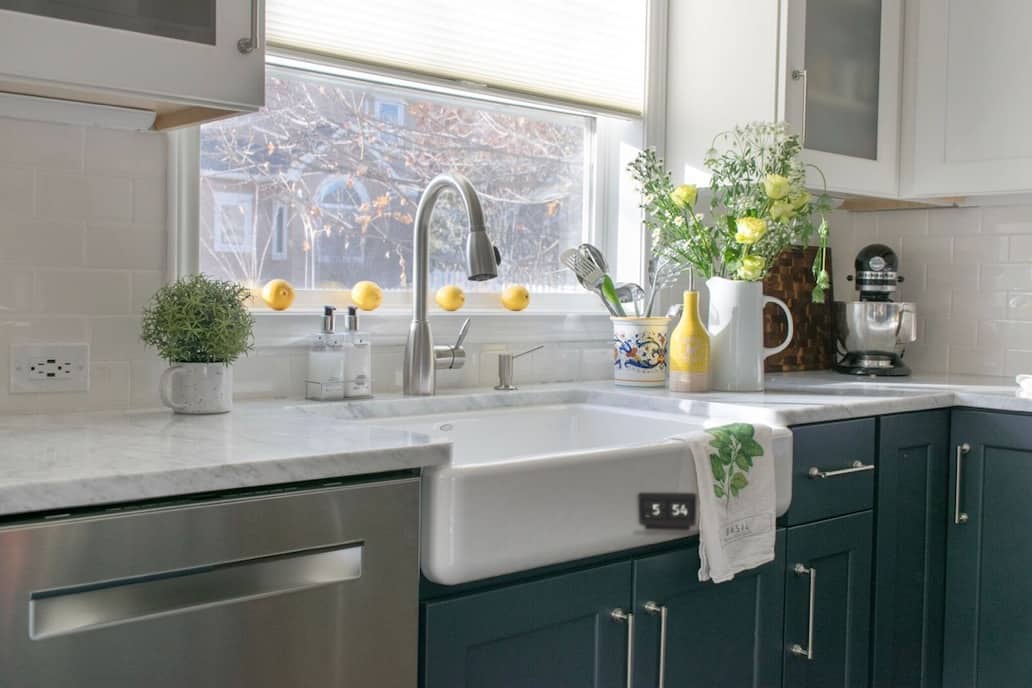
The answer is 5:54
